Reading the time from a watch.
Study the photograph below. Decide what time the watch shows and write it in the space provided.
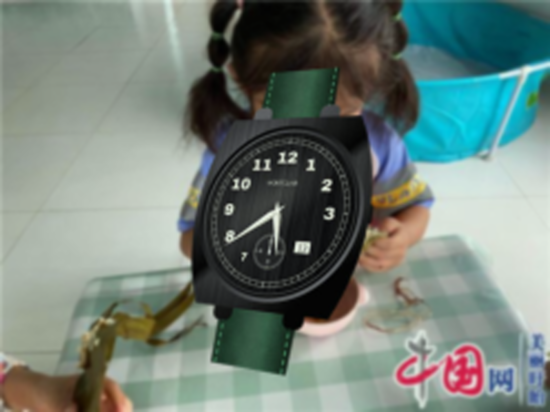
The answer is 5:39
